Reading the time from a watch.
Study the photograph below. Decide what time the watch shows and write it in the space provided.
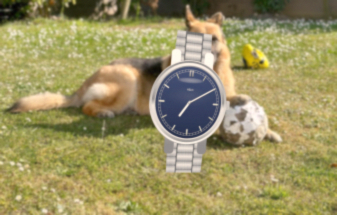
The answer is 7:10
